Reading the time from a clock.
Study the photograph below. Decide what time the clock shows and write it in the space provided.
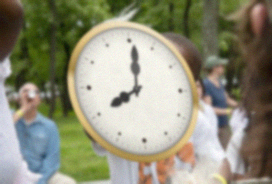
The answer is 8:01
